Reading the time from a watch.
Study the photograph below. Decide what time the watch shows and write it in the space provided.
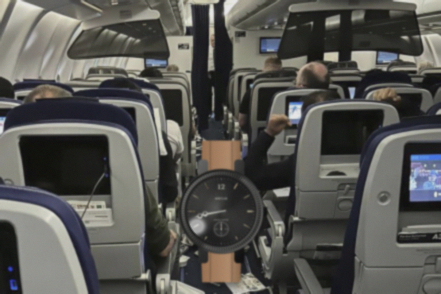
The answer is 8:43
